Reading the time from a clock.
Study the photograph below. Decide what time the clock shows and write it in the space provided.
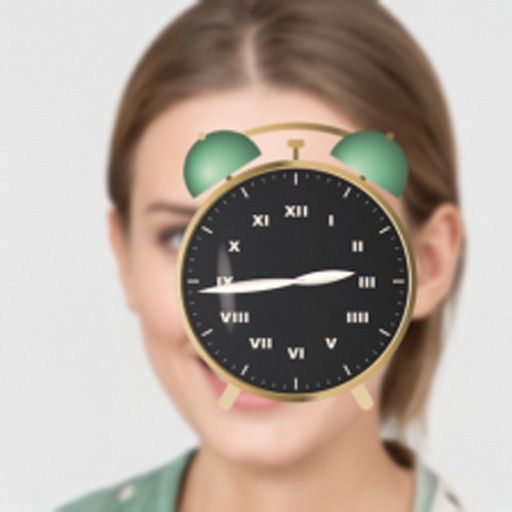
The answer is 2:44
